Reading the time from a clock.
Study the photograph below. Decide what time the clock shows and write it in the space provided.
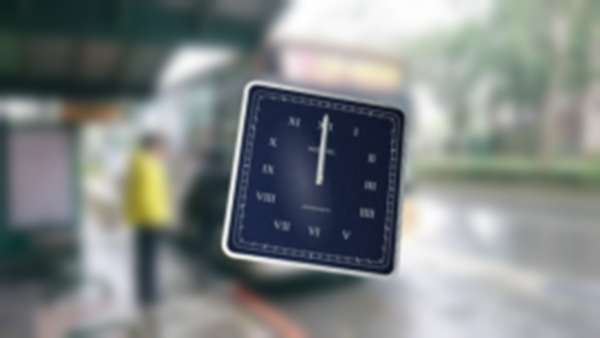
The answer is 12:00
